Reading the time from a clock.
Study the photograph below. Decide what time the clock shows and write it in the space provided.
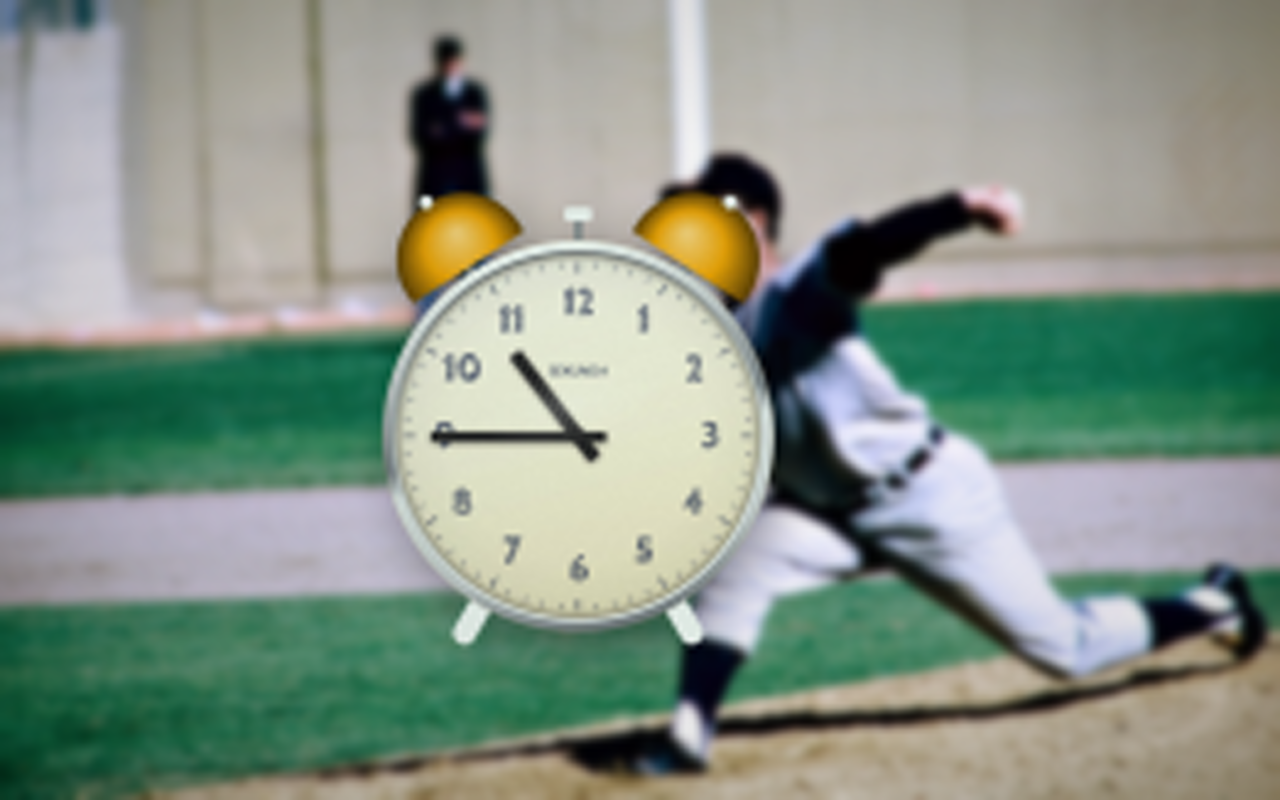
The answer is 10:45
